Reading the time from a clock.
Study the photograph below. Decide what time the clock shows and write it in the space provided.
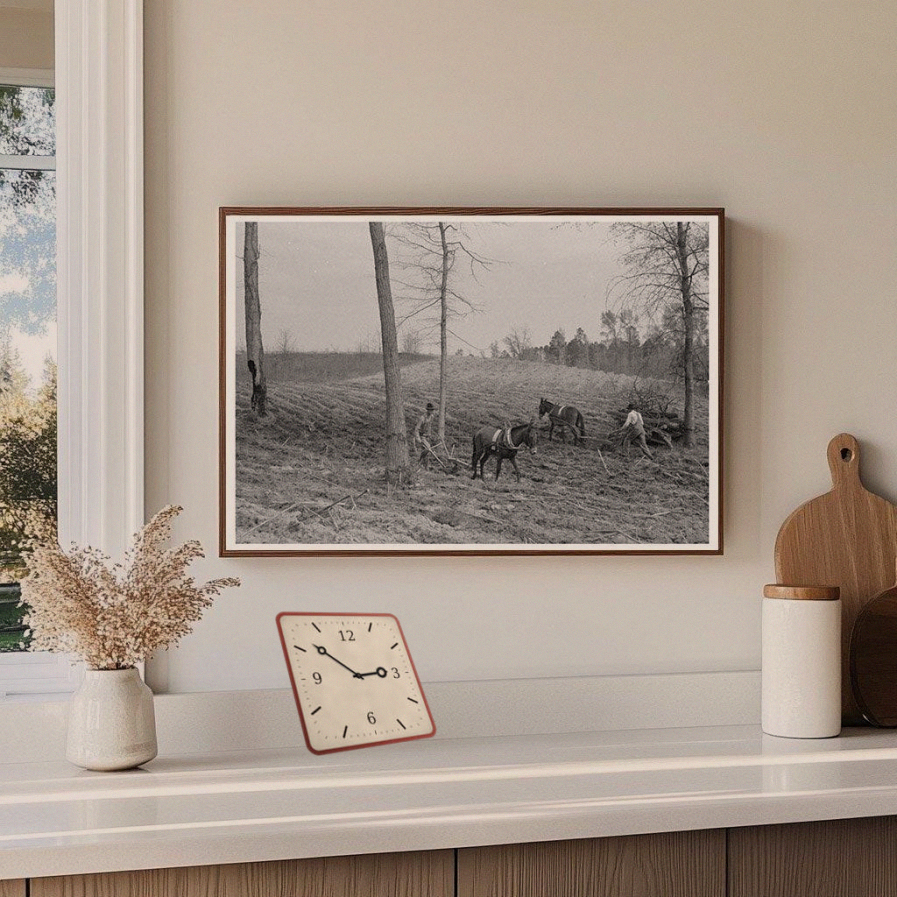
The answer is 2:52
